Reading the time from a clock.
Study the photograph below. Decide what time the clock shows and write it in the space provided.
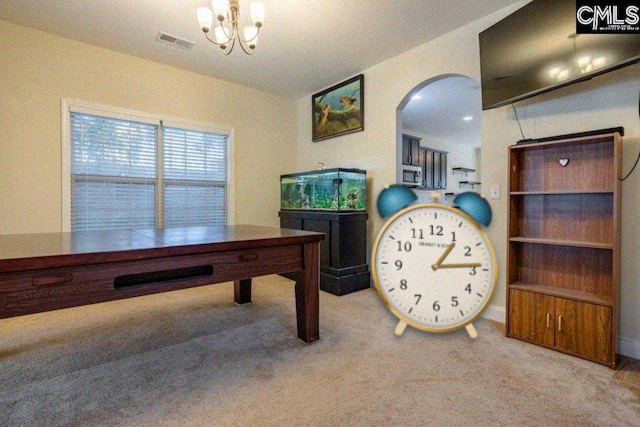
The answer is 1:14
